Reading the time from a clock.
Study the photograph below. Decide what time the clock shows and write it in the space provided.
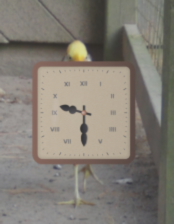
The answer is 9:30
